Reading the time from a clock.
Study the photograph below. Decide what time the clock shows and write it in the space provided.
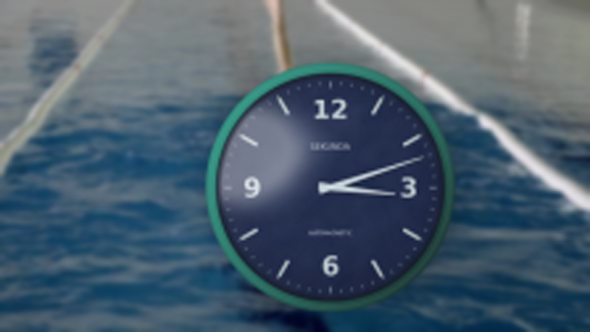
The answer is 3:12
